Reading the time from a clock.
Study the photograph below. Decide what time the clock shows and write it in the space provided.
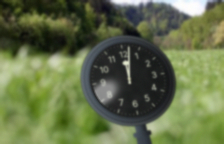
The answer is 12:02
